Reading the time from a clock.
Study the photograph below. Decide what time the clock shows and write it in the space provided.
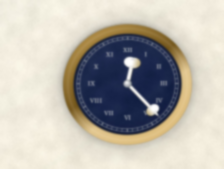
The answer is 12:23
